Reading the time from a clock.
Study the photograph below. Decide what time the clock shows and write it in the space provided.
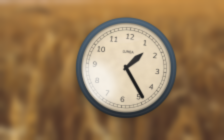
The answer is 1:24
